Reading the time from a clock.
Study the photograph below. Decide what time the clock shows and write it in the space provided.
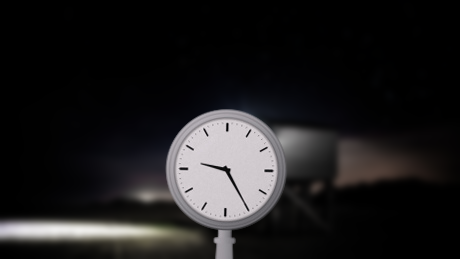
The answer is 9:25
